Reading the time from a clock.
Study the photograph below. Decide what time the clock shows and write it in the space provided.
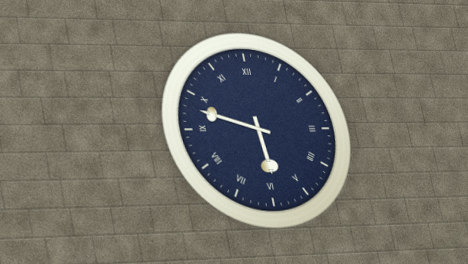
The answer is 5:48
